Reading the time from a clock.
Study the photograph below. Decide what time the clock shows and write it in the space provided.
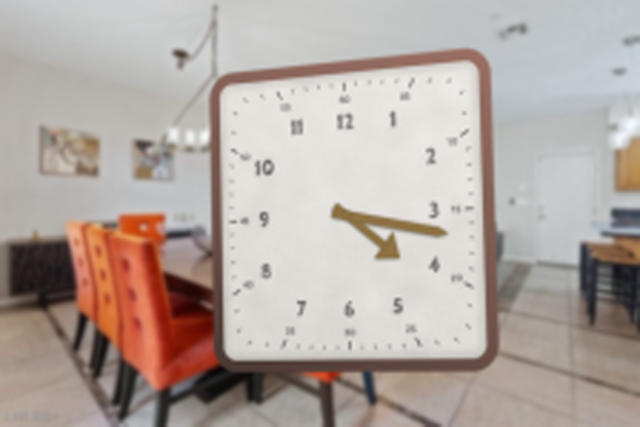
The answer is 4:17
